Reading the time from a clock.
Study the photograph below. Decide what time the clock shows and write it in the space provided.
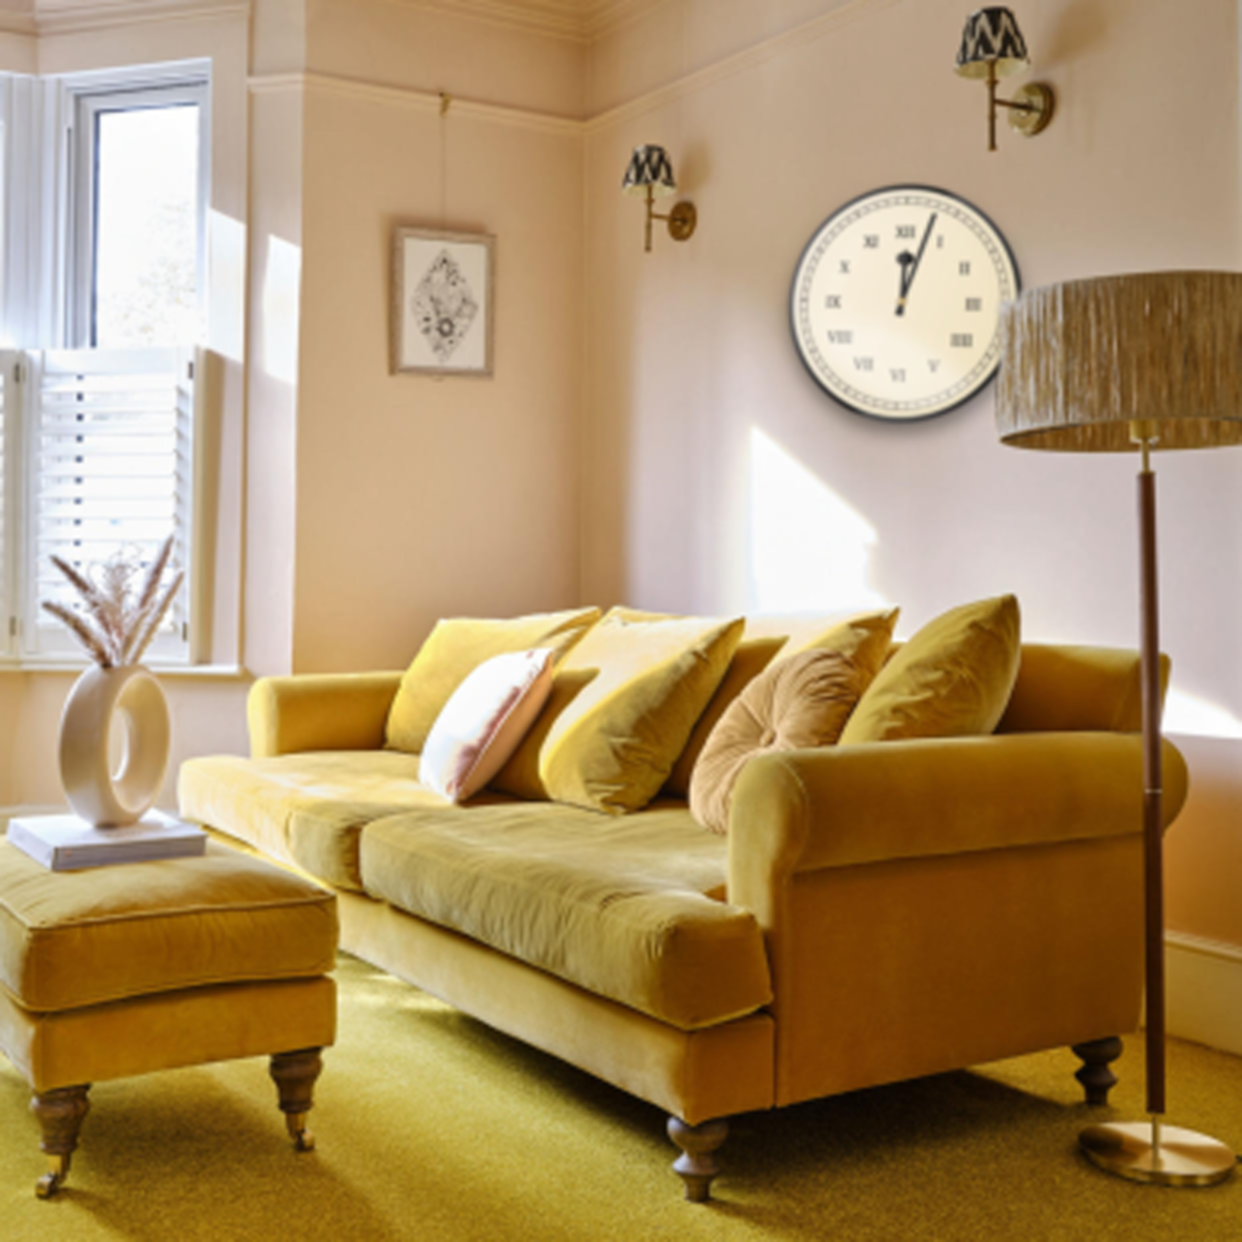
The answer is 12:03
